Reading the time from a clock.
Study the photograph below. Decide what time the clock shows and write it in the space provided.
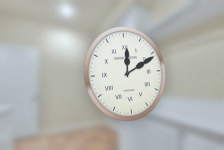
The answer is 12:11
